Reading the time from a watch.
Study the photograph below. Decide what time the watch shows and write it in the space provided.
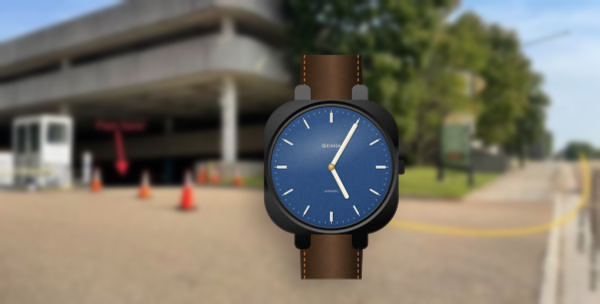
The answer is 5:05
